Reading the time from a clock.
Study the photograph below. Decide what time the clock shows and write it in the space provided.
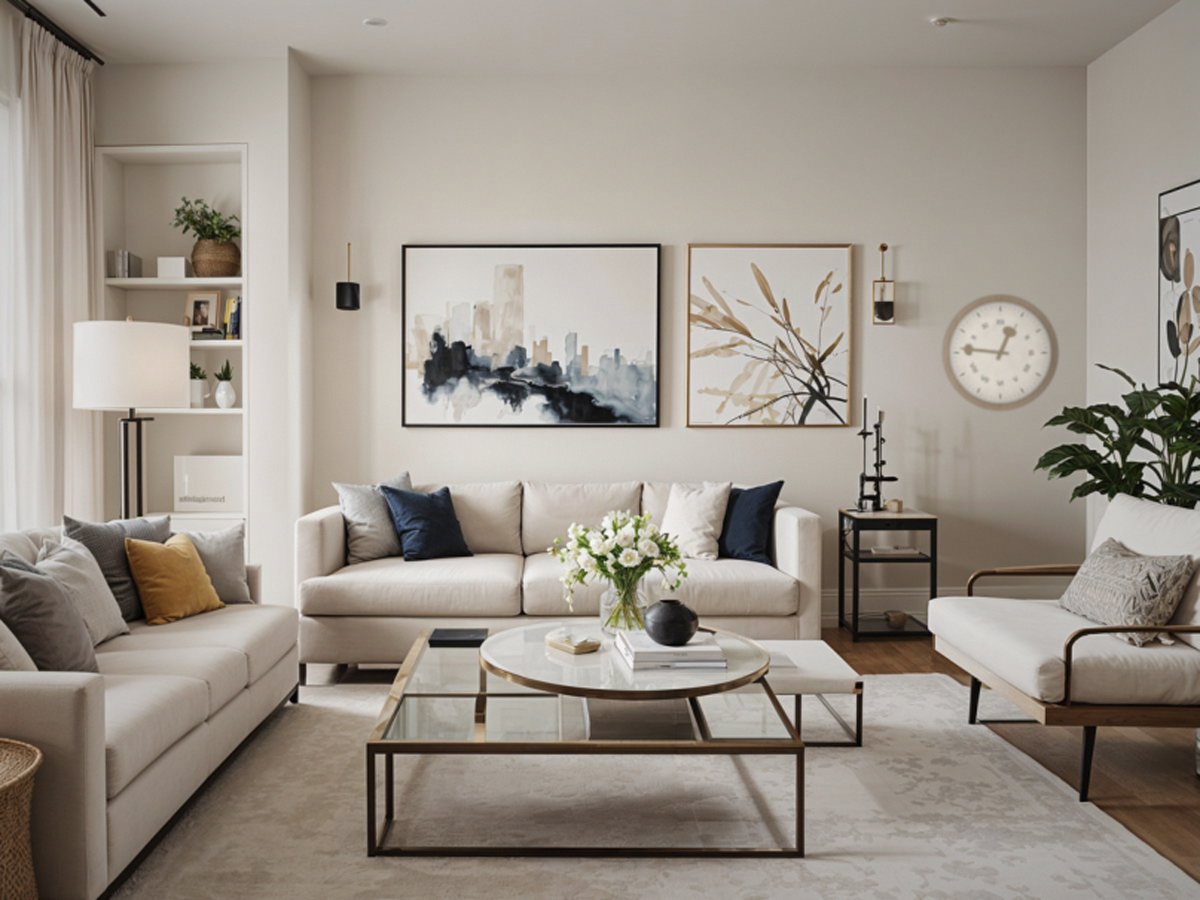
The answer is 12:46
